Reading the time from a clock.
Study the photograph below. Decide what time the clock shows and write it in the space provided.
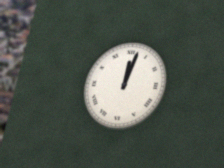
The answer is 12:02
